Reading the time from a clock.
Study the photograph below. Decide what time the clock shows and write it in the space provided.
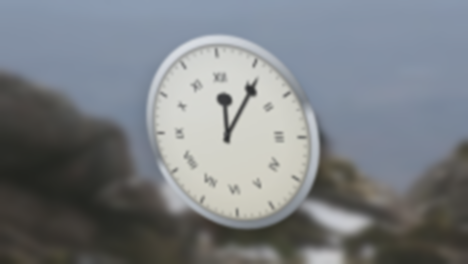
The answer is 12:06
